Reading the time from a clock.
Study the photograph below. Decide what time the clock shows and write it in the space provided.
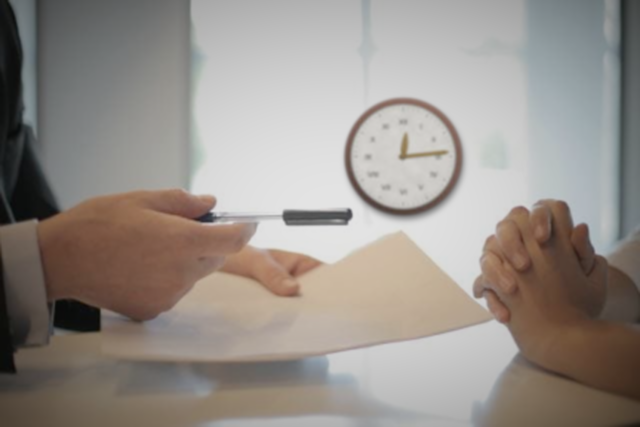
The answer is 12:14
